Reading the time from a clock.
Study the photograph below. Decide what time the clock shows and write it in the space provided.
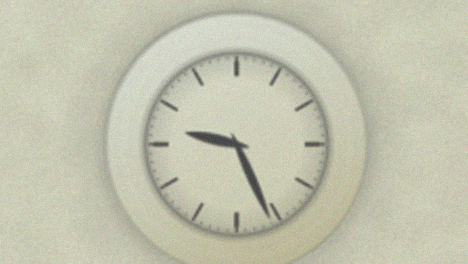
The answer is 9:26
